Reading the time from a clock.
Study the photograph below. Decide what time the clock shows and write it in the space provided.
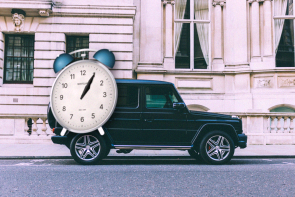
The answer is 1:05
